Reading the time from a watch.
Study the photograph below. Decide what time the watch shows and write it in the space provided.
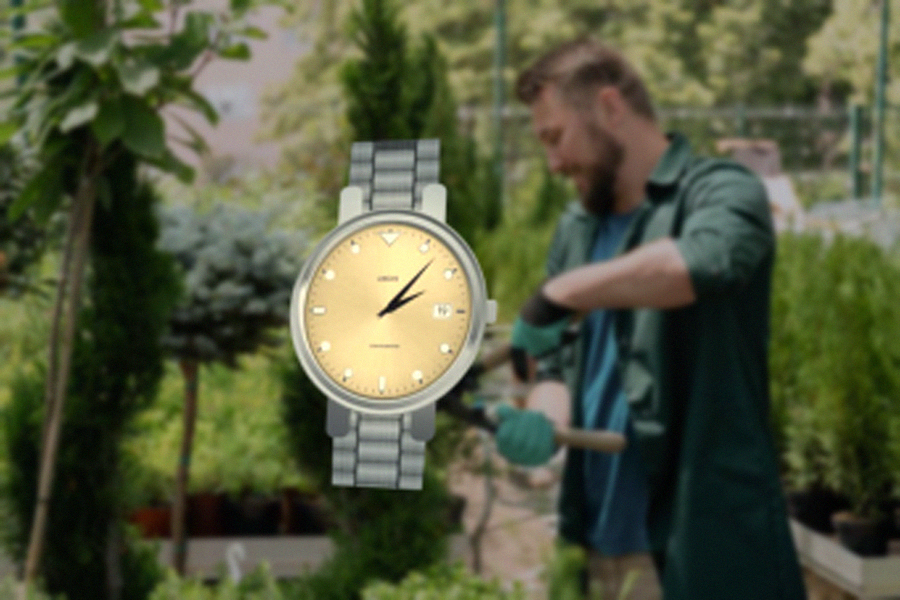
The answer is 2:07
